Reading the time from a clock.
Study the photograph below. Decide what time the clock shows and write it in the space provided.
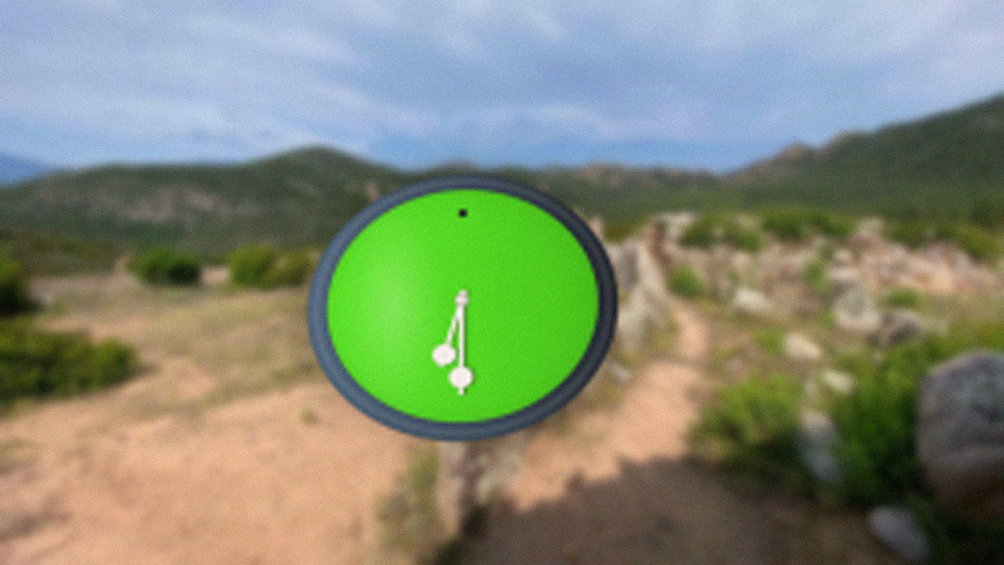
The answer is 6:30
